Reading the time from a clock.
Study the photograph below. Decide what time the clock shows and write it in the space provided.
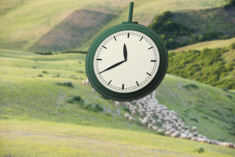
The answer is 11:40
